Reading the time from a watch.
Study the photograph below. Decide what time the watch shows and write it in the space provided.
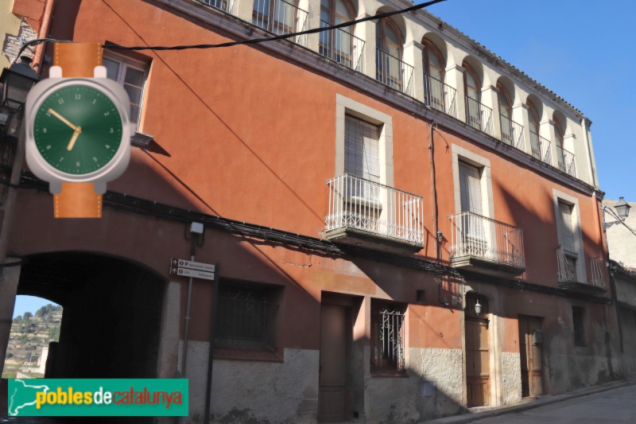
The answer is 6:51
